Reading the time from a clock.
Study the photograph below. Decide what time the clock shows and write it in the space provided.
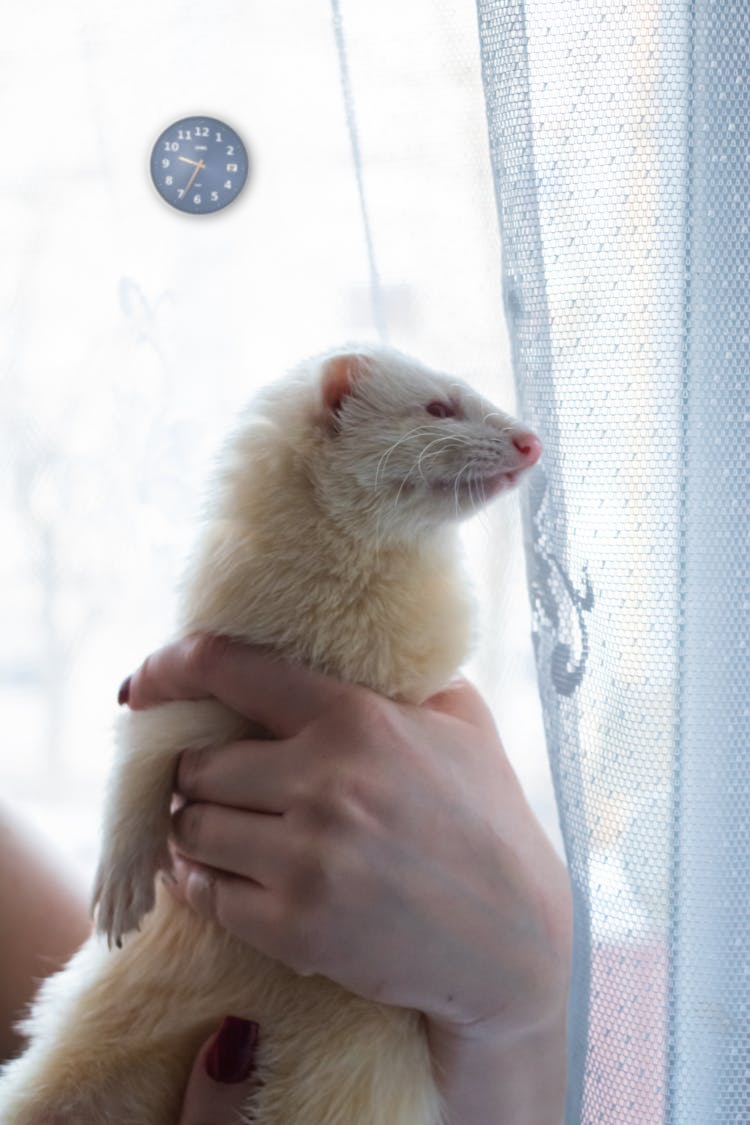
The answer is 9:34
